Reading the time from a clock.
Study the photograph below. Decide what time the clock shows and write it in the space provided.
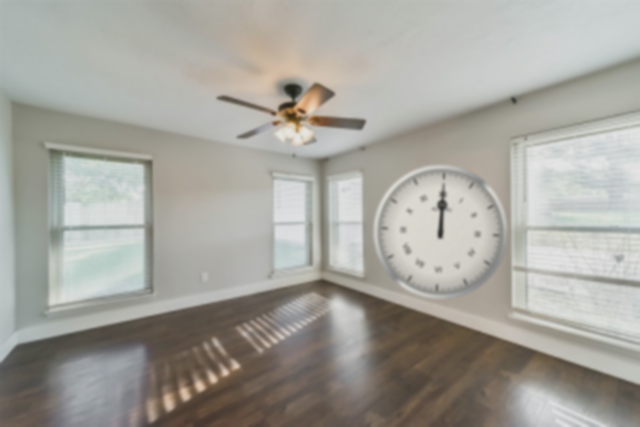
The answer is 12:00
